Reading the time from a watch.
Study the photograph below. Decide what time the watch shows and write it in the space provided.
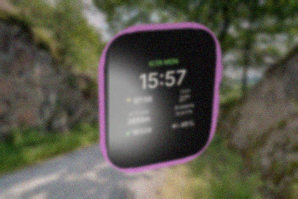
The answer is 15:57
